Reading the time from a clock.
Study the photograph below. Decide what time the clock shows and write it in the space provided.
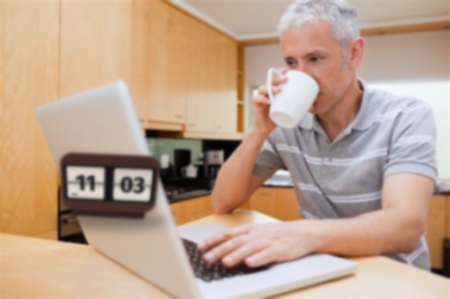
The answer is 11:03
